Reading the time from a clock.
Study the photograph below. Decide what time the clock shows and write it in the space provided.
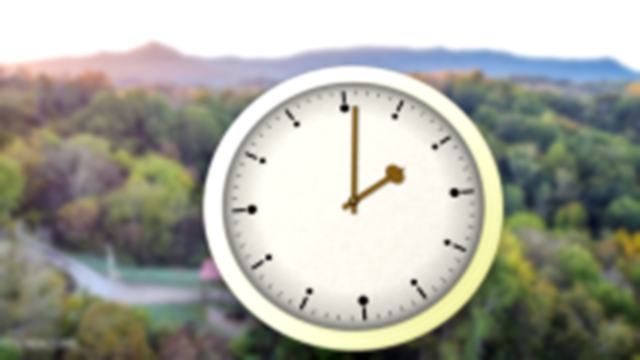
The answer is 2:01
